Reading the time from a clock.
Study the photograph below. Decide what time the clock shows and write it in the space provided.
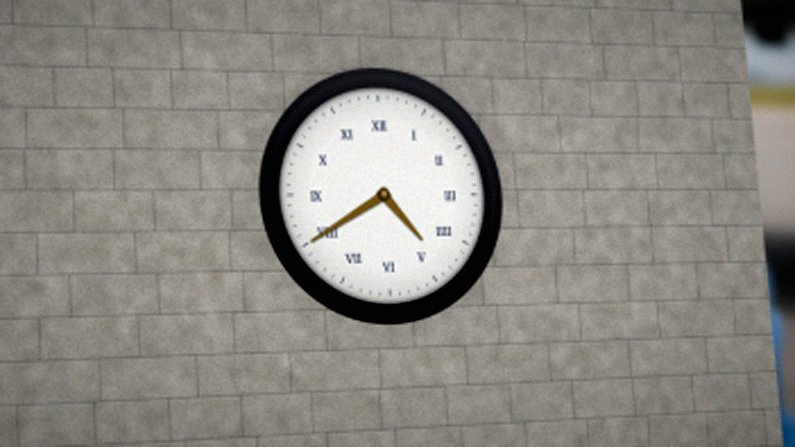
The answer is 4:40
